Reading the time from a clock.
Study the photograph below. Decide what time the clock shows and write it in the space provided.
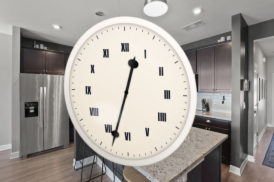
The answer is 12:33
